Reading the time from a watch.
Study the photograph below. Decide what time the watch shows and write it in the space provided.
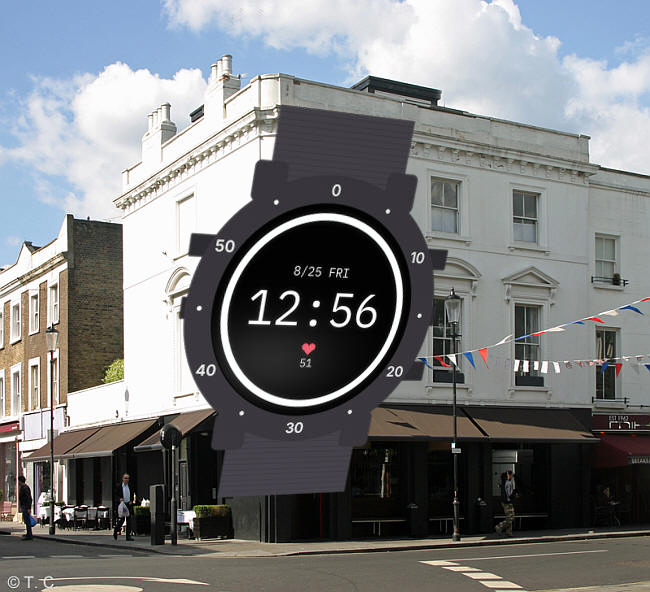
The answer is 12:56
